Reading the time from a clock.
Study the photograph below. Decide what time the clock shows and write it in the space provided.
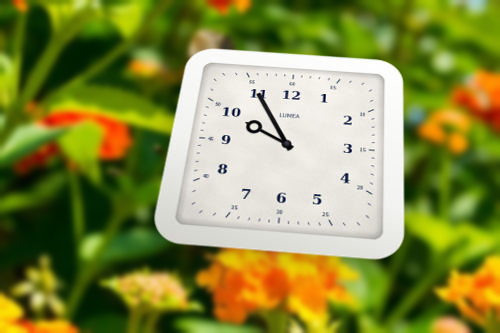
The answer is 9:55
